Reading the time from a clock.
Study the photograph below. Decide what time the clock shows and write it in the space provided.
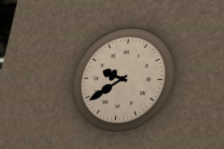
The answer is 9:39
